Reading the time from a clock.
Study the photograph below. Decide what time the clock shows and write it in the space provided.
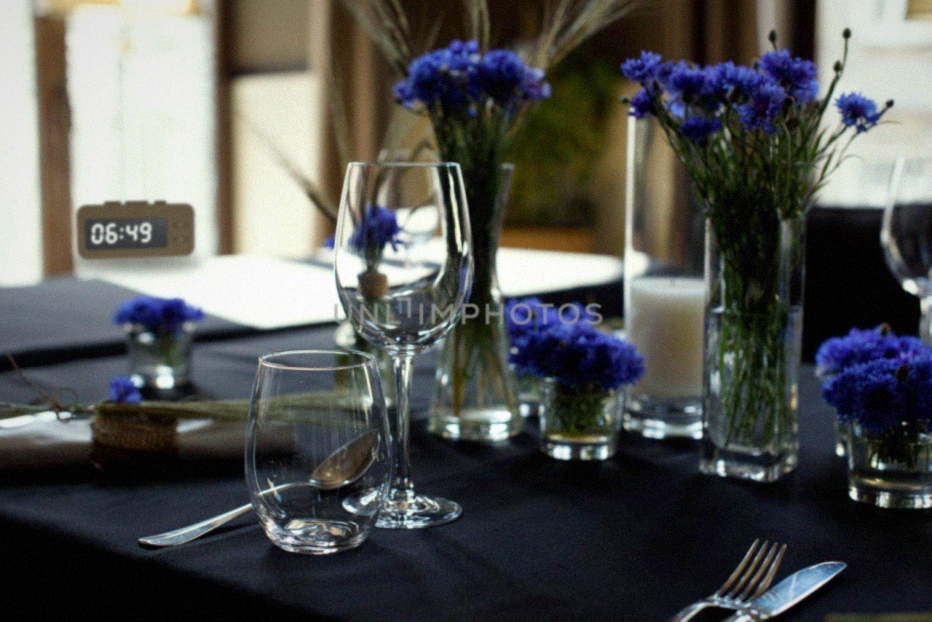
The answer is 6:49
